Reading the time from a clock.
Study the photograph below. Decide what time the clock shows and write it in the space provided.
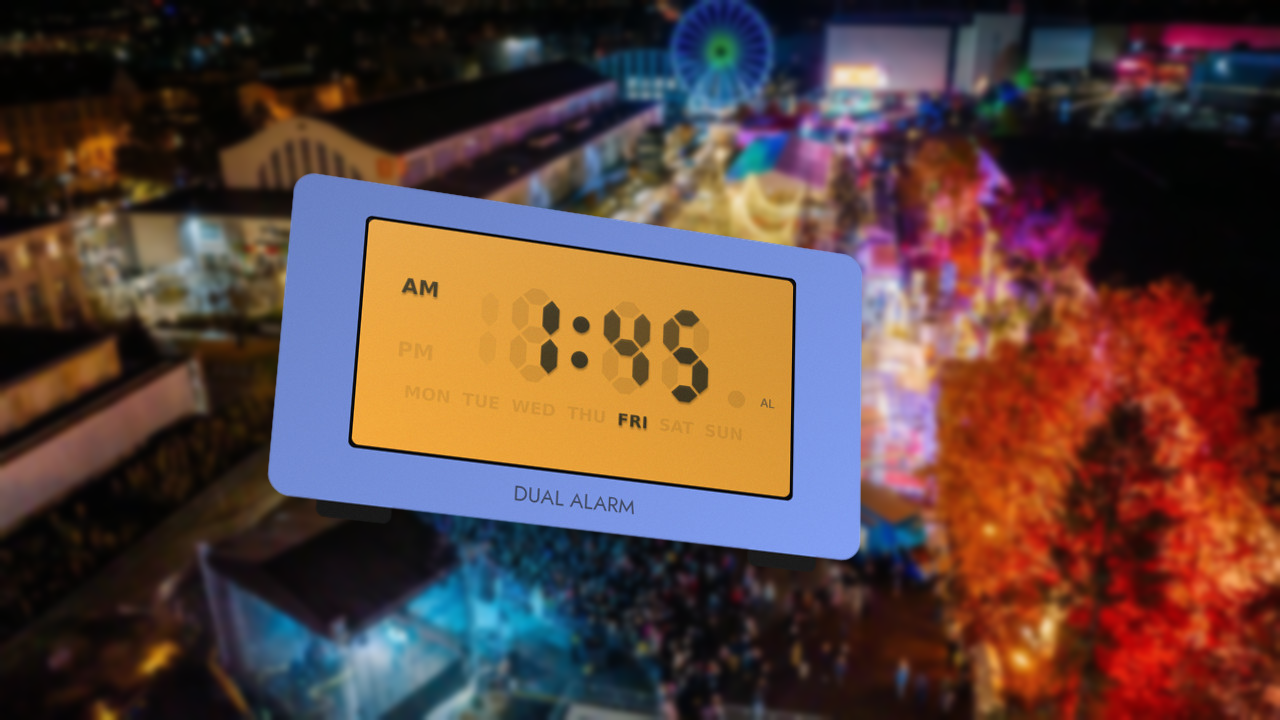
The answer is 1:45
